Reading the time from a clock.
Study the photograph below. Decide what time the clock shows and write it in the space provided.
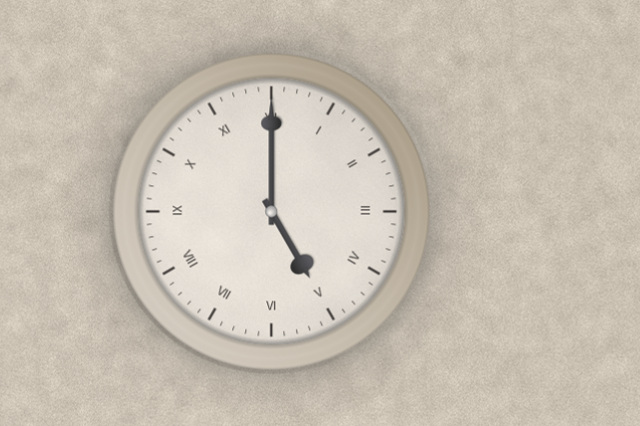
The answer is 5:00
